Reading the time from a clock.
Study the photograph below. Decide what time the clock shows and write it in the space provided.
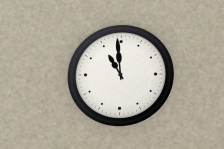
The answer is 10:59
